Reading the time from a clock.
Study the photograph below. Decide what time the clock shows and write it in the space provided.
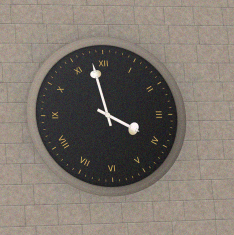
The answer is 3:58
